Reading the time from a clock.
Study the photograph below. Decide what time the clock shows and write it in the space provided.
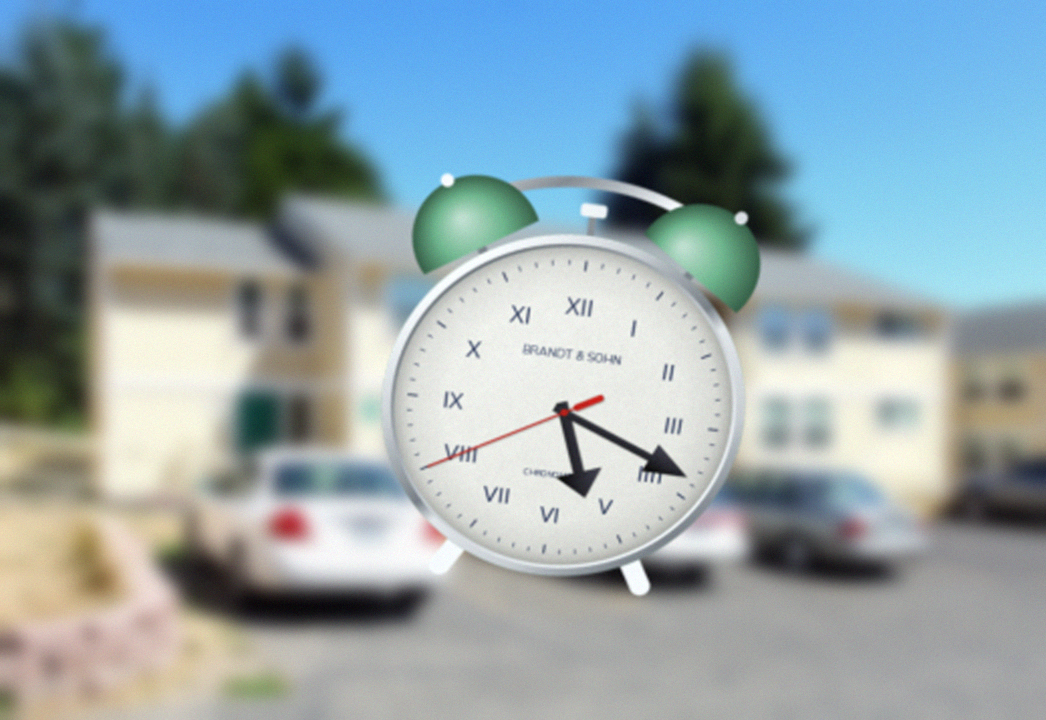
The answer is 5:18:40
